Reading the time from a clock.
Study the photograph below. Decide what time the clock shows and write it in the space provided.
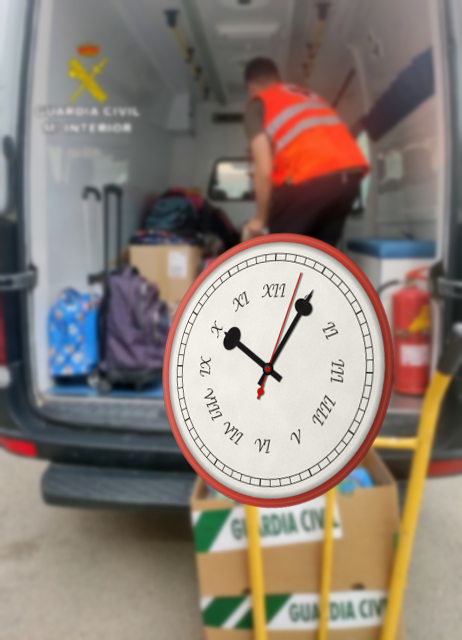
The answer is 10:05:03
